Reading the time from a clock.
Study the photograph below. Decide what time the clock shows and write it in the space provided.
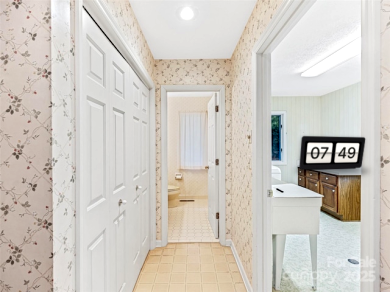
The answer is 7:49
